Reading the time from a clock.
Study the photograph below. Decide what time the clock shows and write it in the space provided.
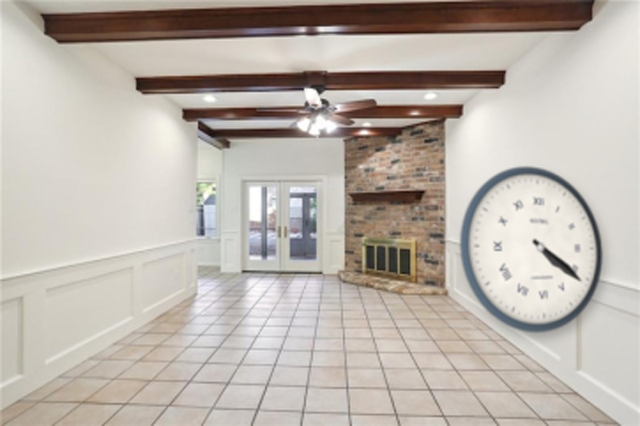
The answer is 4:21
